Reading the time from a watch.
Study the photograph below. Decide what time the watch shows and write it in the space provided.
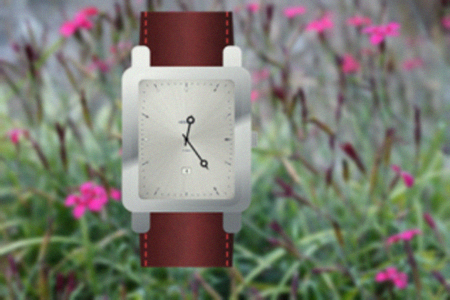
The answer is 12:24
